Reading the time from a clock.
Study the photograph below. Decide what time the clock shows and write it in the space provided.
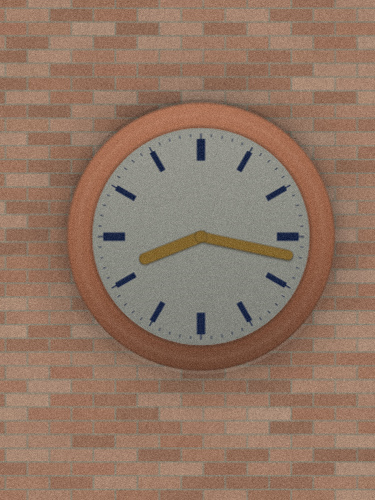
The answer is 8:17
